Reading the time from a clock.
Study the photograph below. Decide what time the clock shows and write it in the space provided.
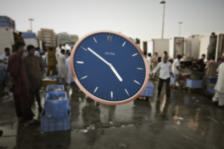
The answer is 4:51
